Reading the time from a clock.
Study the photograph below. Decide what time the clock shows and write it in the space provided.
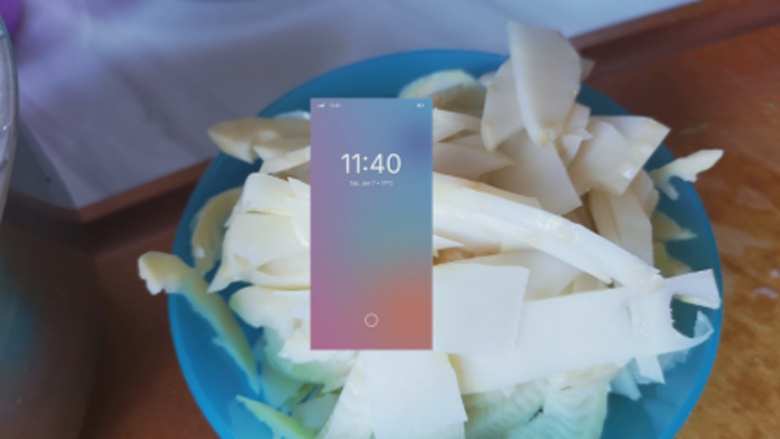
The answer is 11:40
